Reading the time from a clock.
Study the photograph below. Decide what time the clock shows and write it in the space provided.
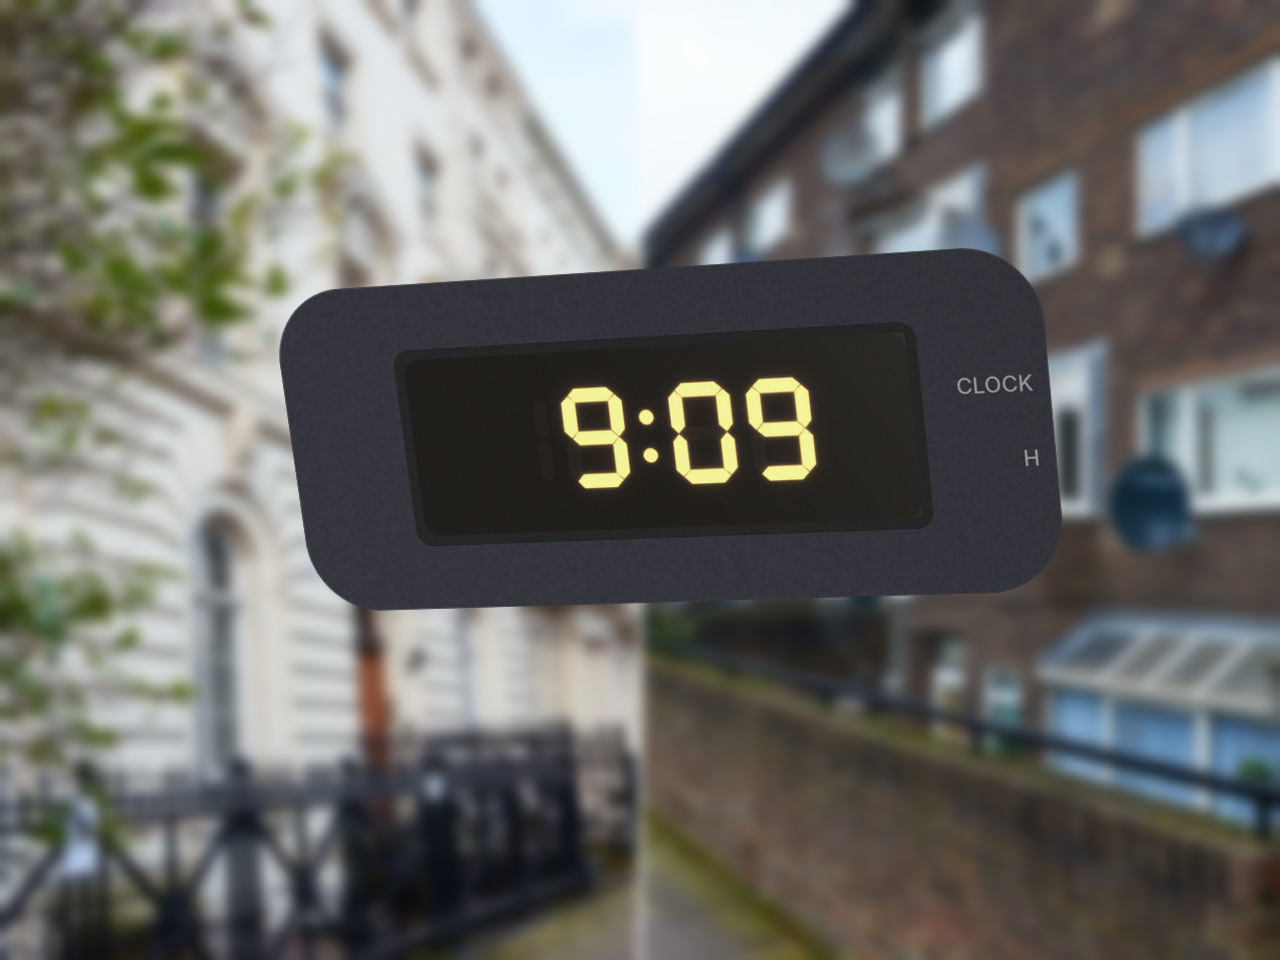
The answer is 9:09
